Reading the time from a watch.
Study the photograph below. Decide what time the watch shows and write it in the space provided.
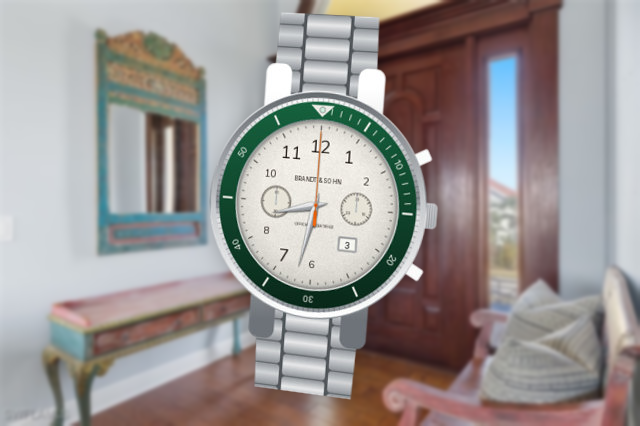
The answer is 8:32
